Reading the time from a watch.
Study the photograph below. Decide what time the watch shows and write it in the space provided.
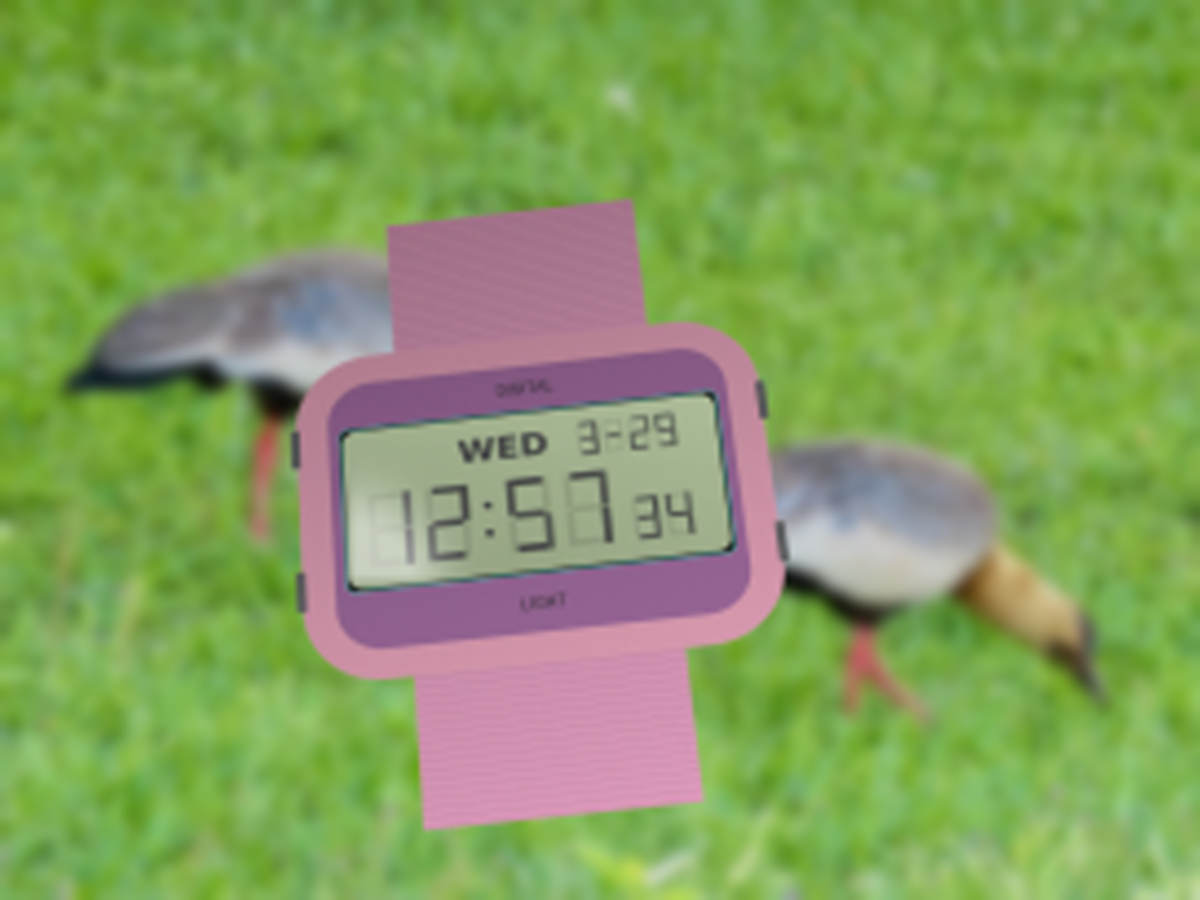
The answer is 12:57:34
